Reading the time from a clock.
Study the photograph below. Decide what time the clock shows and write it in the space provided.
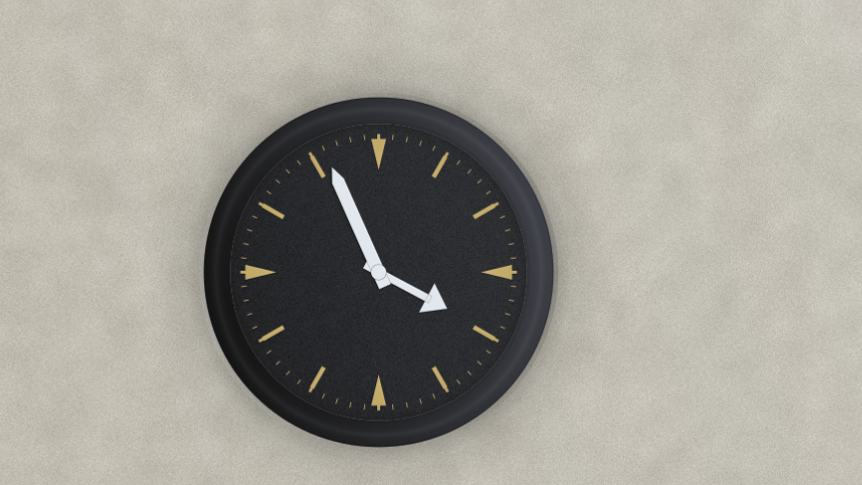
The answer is 3:56
